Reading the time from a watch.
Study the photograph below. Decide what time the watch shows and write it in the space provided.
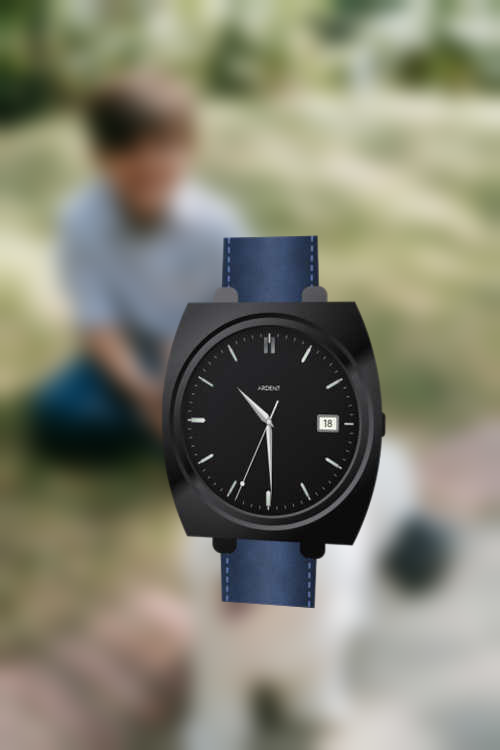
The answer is 10:29:34
